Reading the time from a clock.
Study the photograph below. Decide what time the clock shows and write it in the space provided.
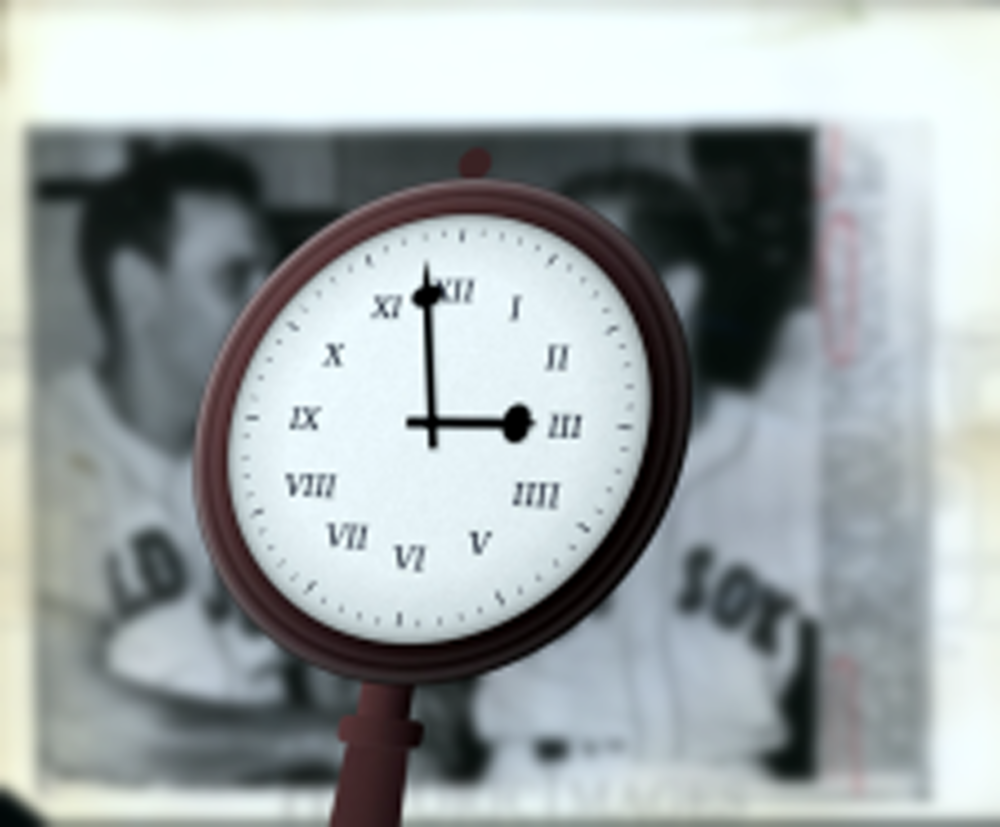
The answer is 2:58
